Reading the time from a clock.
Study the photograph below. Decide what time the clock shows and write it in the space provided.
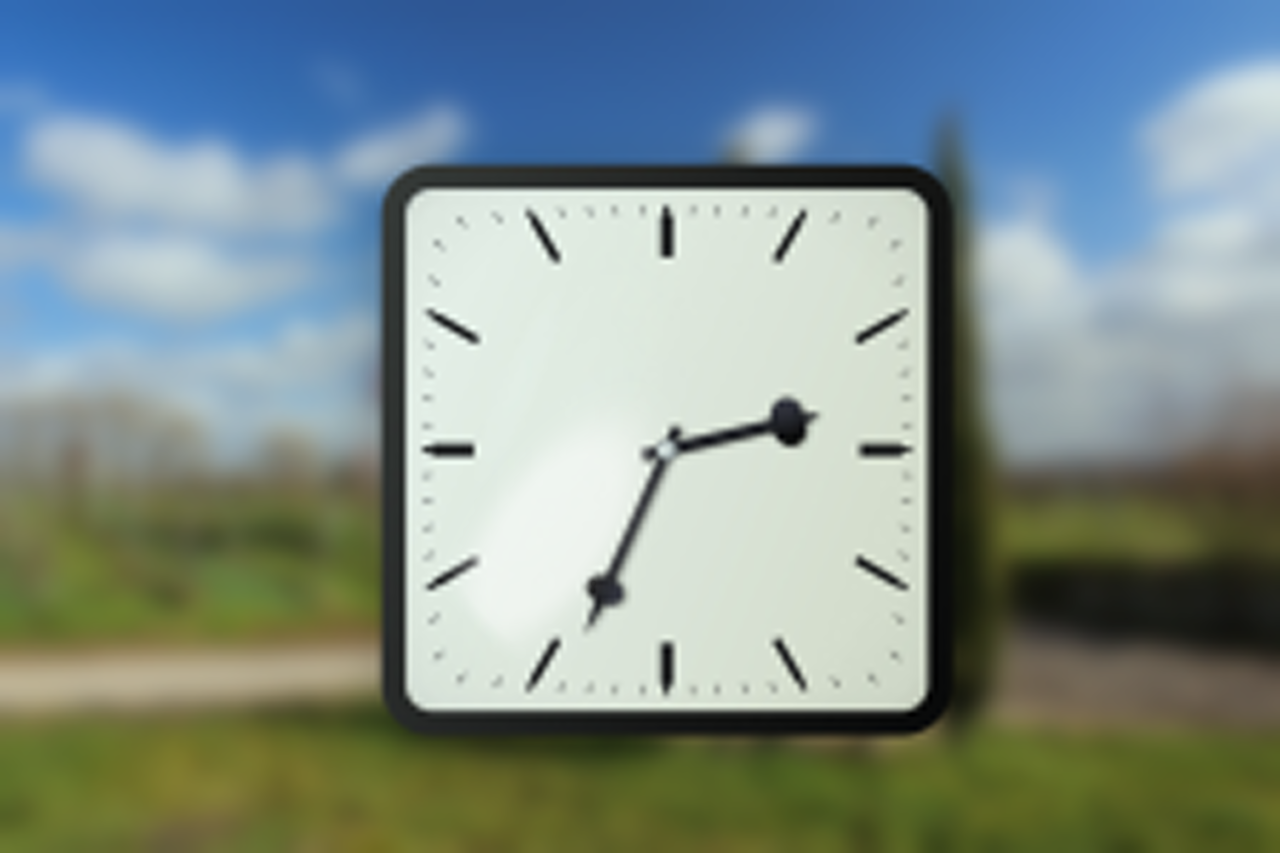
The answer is 2:34
